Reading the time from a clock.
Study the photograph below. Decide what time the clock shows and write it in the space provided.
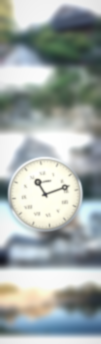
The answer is 11:13
